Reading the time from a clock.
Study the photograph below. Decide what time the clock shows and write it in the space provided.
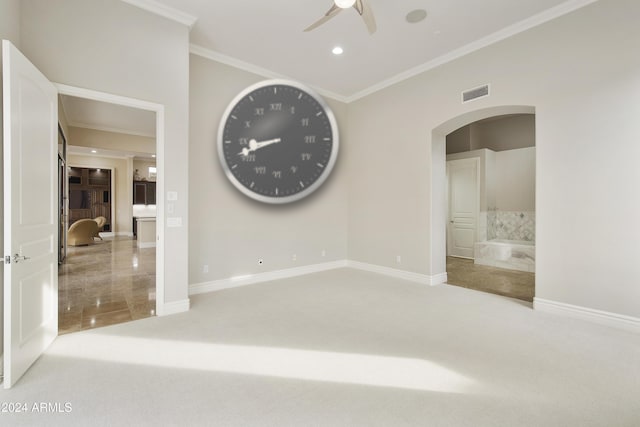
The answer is 8:42
